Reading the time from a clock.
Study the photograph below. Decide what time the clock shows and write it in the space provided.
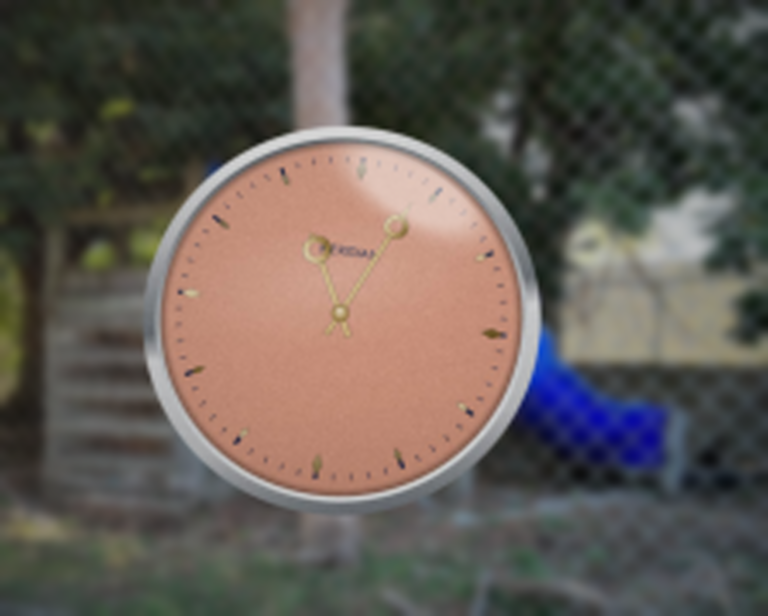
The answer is 11:04
